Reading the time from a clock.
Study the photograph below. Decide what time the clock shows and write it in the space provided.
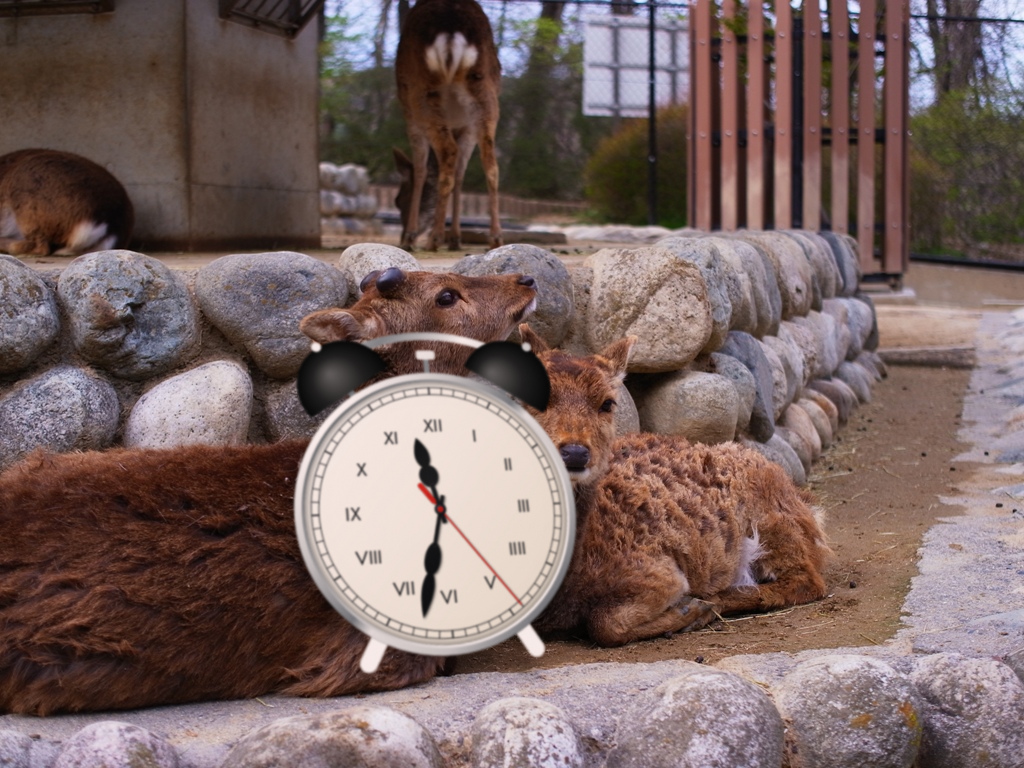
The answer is 11:32:24
